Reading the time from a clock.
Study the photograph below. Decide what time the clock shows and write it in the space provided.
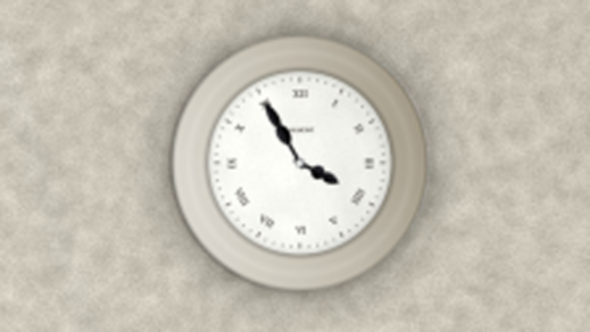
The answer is 3:55
